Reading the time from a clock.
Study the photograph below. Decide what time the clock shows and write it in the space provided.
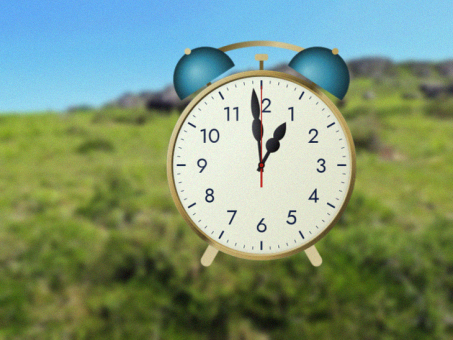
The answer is 12:59:00
